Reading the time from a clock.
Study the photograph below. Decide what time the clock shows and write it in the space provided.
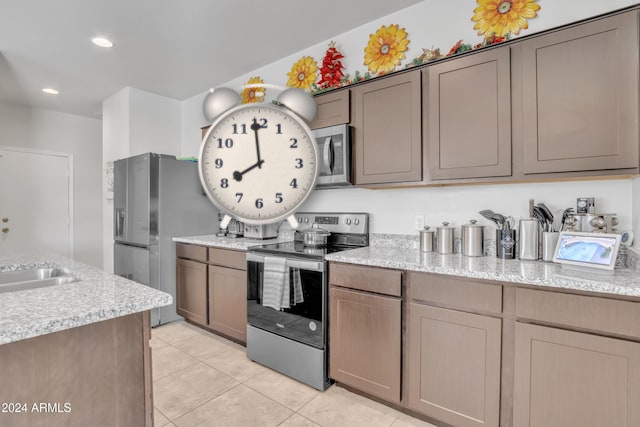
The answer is 7:59
